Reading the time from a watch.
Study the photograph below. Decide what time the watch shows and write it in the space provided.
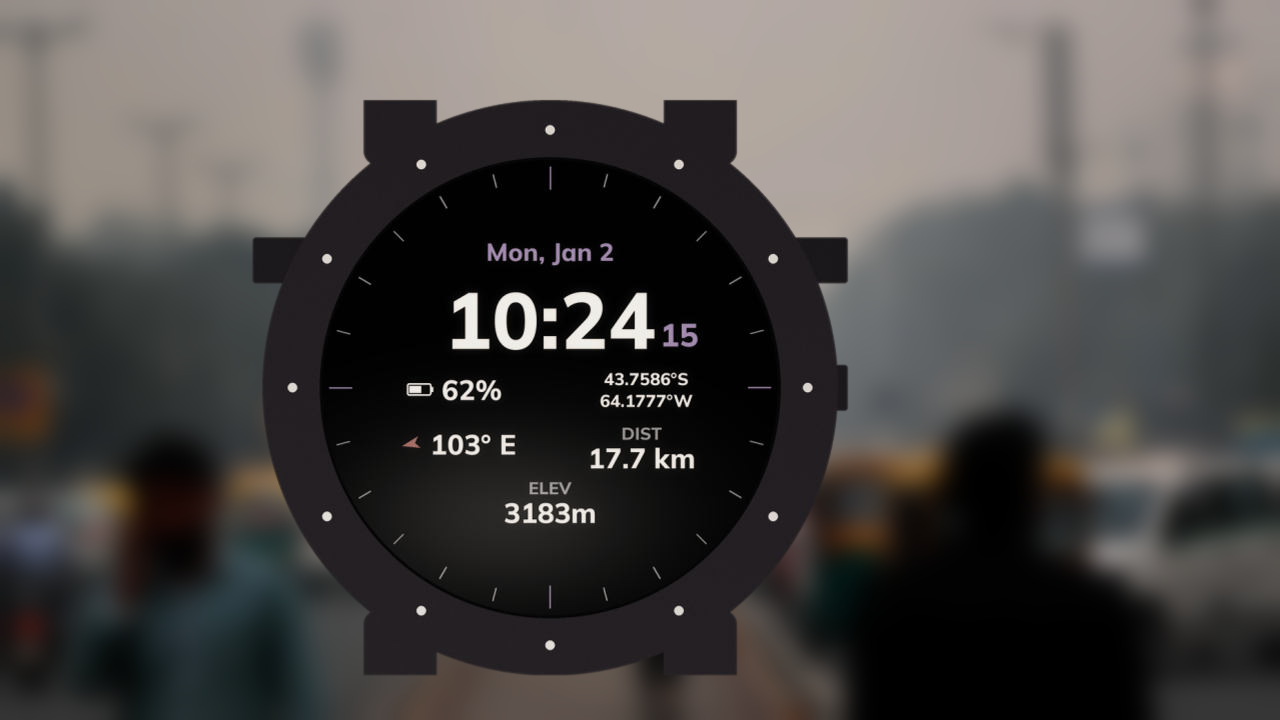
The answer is 10:24:15
